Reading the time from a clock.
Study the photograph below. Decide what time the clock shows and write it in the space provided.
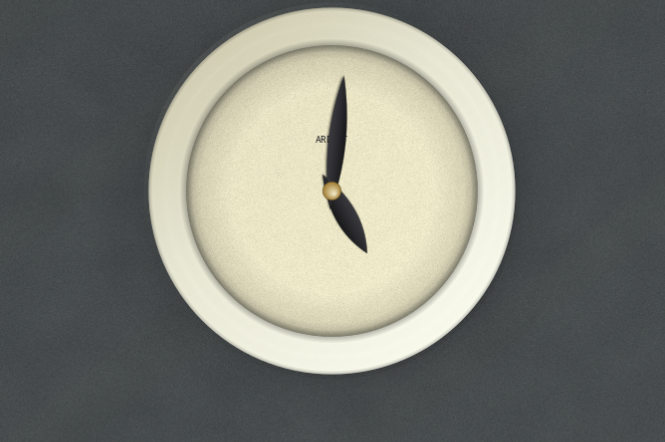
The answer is 5:01
